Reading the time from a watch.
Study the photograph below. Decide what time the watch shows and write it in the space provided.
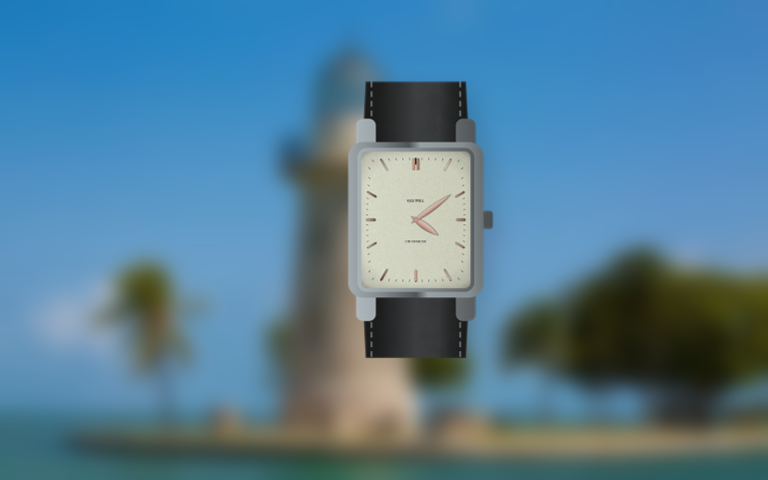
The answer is 4:09
